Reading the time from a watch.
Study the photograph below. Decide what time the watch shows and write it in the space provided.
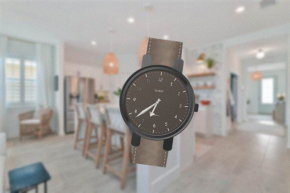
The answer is 6:38
